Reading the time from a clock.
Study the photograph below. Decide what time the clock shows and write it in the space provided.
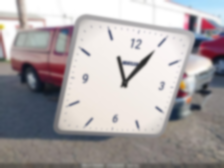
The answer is 11:05
